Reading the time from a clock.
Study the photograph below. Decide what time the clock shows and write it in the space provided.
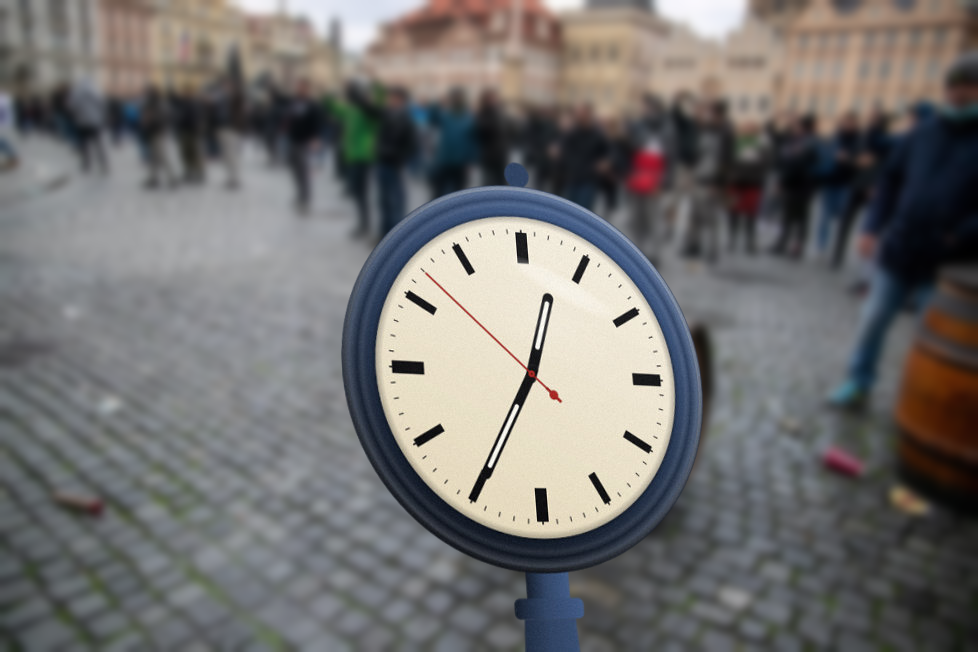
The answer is 12:34:52
